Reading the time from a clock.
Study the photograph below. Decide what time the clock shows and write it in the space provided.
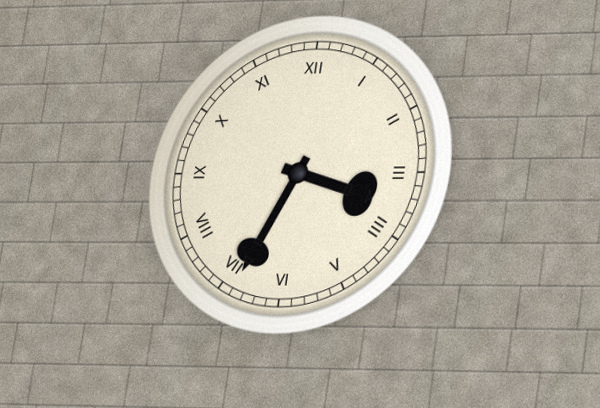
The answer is 3:34
